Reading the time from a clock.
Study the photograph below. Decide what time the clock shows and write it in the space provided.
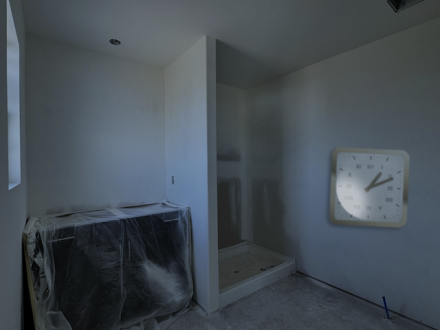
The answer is 1:11
